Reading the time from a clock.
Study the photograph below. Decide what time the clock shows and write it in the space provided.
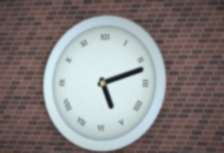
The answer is 5:12
